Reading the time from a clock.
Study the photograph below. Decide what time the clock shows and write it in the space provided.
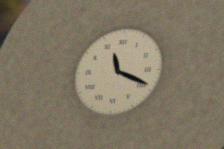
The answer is 11:19
